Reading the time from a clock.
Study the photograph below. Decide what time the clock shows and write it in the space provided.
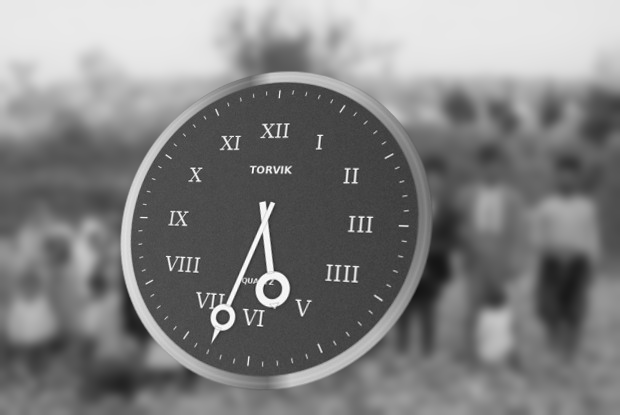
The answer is 5:33
